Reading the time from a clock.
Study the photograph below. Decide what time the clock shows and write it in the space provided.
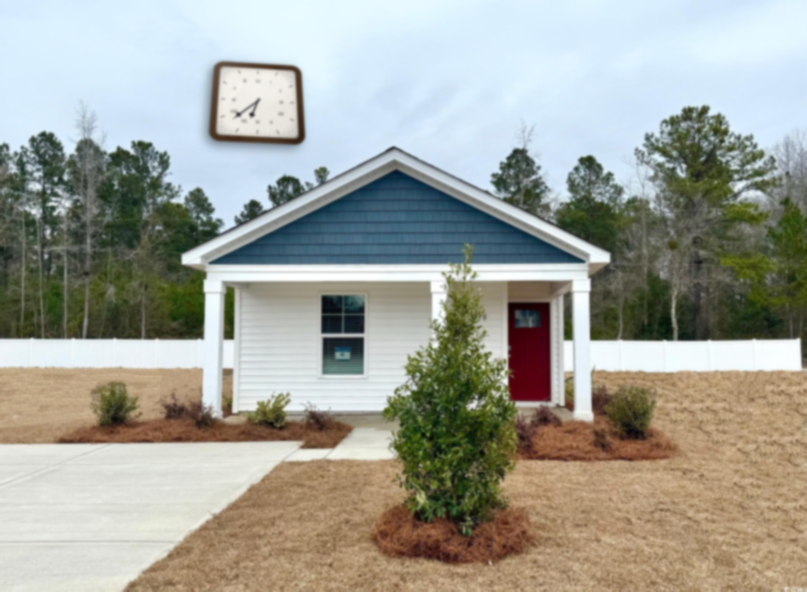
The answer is 6:38
